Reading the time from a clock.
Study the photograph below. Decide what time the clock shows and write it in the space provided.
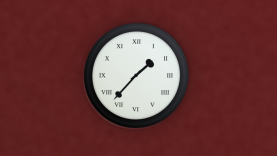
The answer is 1:37
